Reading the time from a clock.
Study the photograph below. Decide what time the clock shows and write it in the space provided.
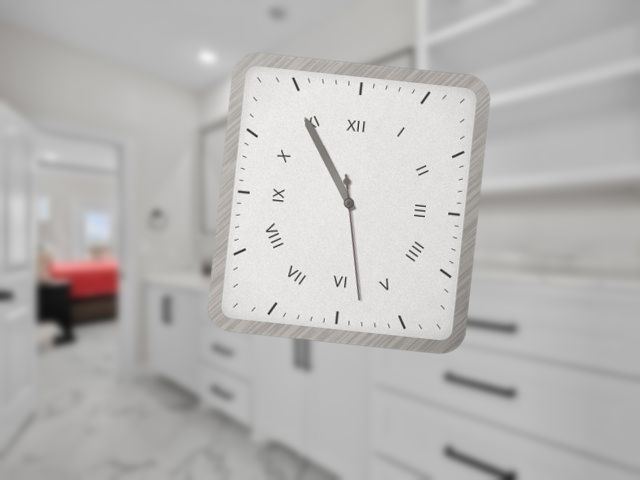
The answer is 10:54:28
